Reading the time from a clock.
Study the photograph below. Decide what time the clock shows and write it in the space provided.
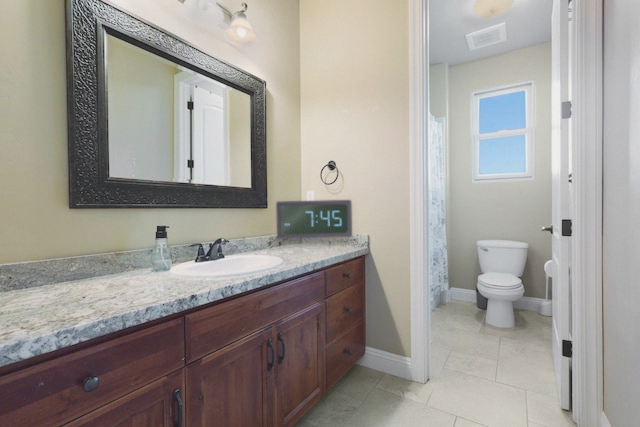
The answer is 7:45
